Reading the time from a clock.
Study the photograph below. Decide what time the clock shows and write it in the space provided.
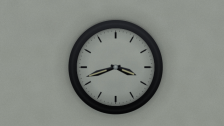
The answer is 3:42
